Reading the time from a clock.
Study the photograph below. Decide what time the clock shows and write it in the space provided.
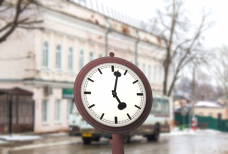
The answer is 5:02
